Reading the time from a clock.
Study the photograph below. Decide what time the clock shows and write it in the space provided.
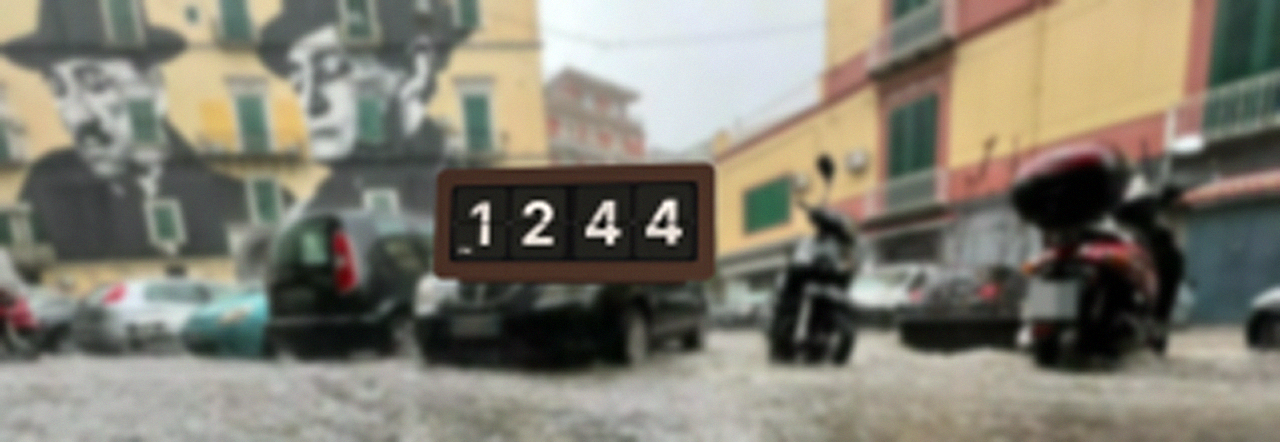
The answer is 12:44
